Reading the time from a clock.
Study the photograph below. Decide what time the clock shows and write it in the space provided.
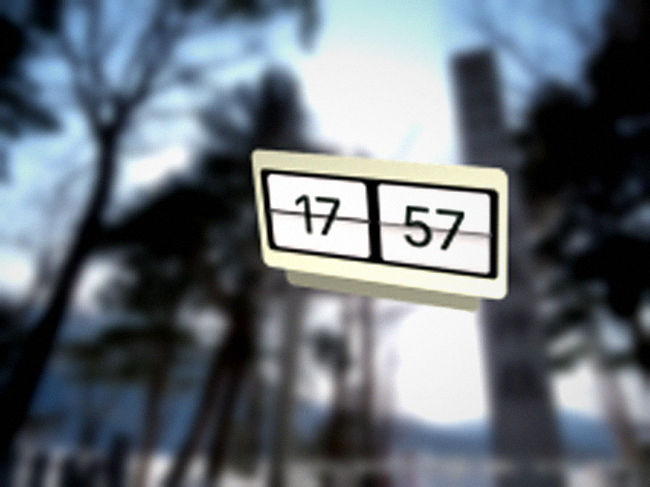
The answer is 17:57
